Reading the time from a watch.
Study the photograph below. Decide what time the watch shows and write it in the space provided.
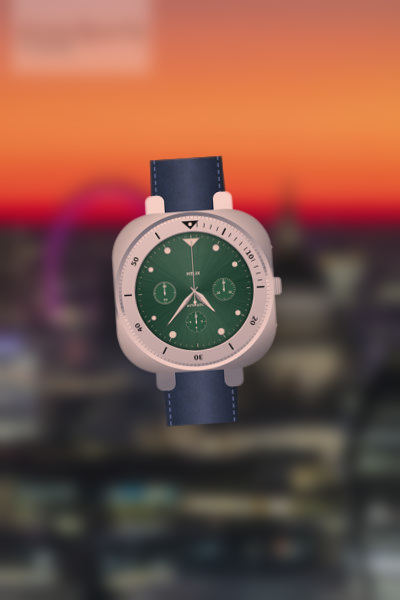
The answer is 4:37
